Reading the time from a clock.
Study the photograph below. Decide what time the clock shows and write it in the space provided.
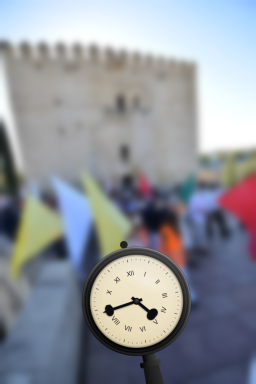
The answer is 4:44
